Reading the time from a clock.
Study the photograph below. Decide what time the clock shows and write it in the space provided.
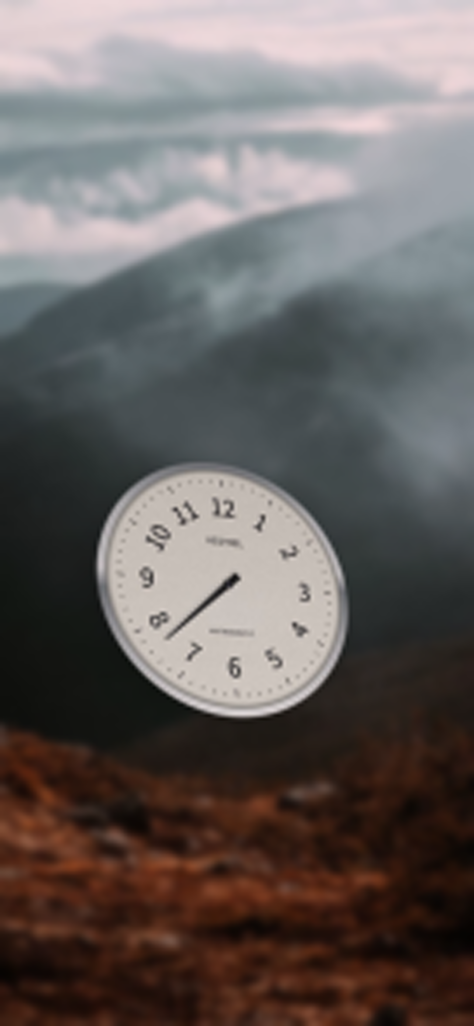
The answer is 7:38
